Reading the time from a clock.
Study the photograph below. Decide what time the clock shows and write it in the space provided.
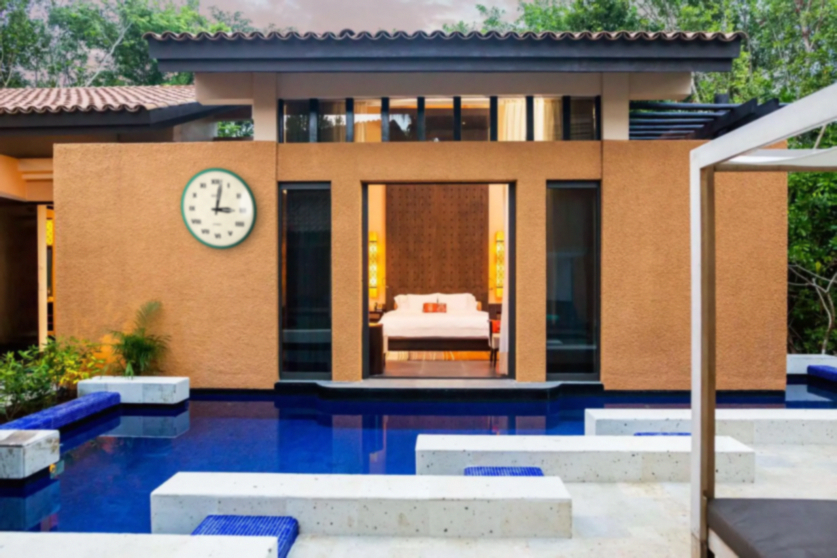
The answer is 3:02
